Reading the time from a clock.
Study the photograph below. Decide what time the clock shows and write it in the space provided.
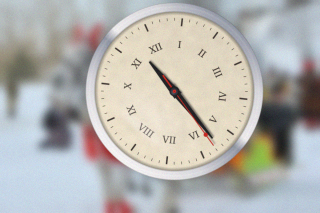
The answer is 11:27:28
